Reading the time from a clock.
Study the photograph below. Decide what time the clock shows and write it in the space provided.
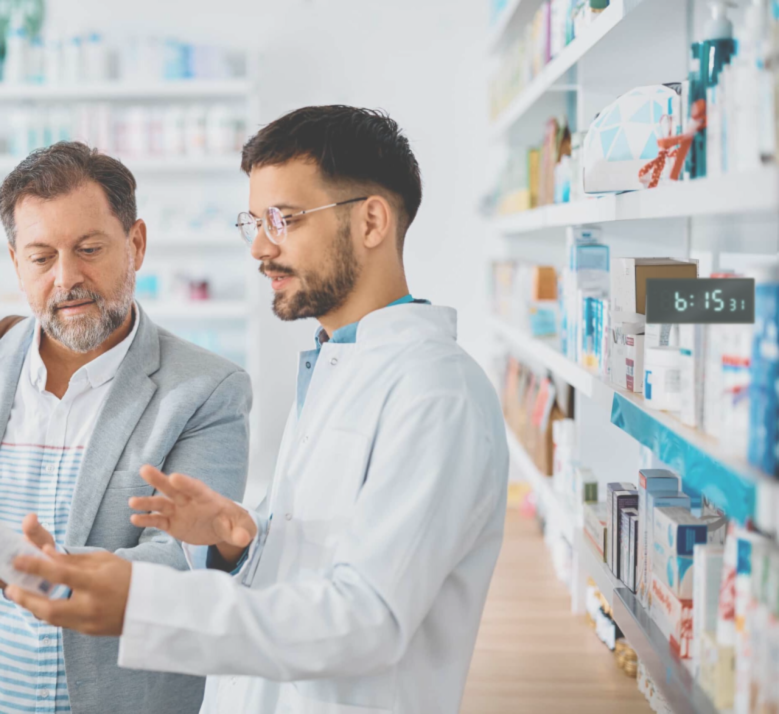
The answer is 6:15:31
